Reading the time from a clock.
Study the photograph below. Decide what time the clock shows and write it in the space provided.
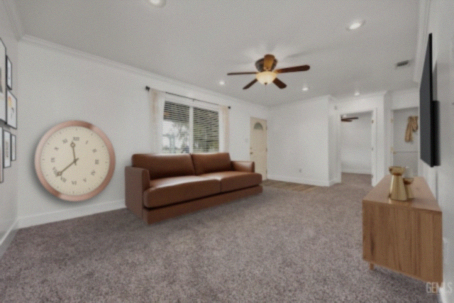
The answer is 11:38
